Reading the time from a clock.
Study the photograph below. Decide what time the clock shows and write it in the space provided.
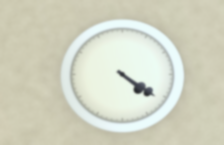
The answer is 4:21
